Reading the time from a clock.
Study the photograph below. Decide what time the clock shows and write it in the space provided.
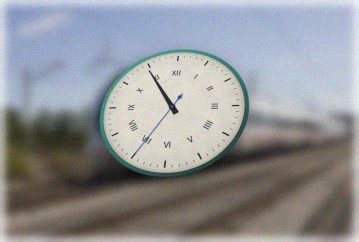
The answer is 10:54:35
